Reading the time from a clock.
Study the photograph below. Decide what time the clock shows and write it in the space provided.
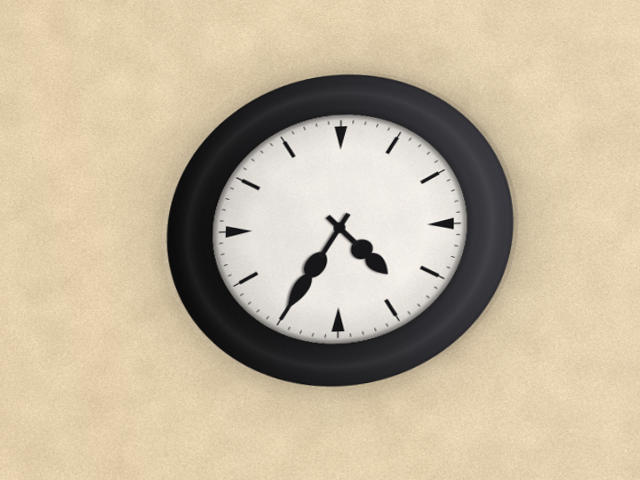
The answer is 4:35
